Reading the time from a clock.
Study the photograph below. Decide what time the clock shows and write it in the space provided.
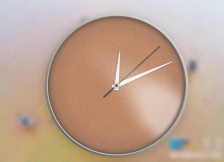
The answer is 12:11:08
